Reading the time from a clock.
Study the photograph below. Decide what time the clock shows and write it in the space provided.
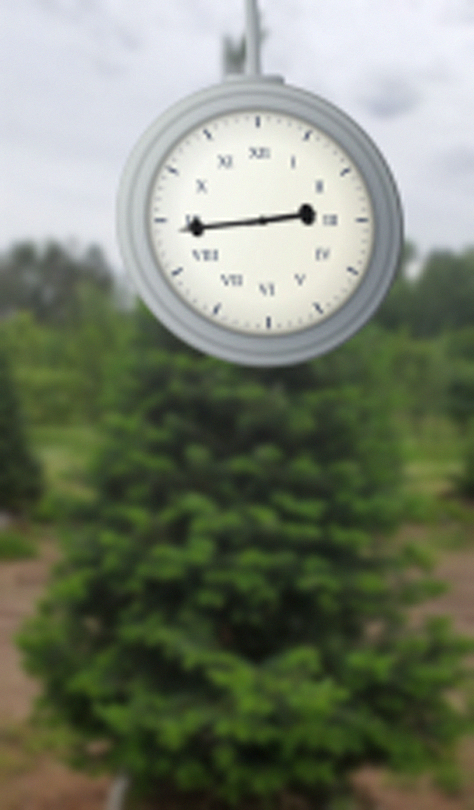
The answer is 2:44
